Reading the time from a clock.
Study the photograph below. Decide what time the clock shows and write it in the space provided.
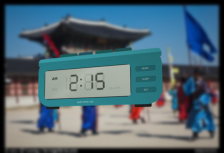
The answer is 2:15
